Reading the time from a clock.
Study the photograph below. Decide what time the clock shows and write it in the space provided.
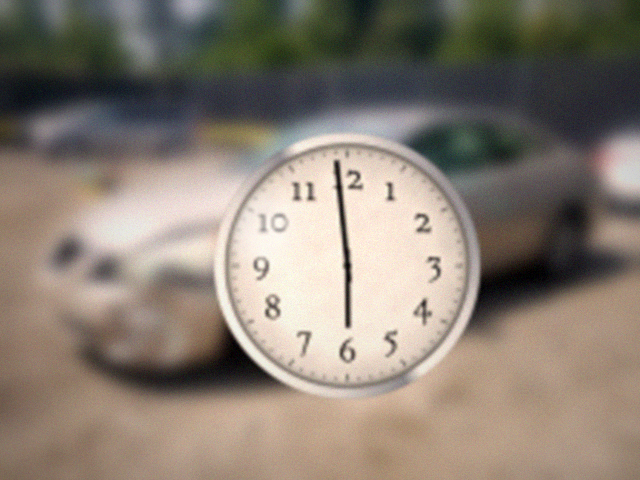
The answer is 5:59
